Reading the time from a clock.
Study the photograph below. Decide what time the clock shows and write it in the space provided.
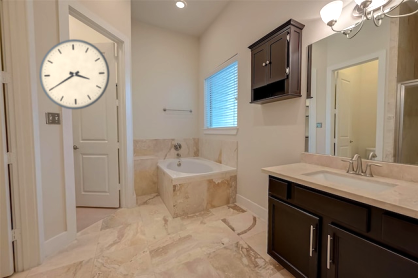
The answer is 3:40
